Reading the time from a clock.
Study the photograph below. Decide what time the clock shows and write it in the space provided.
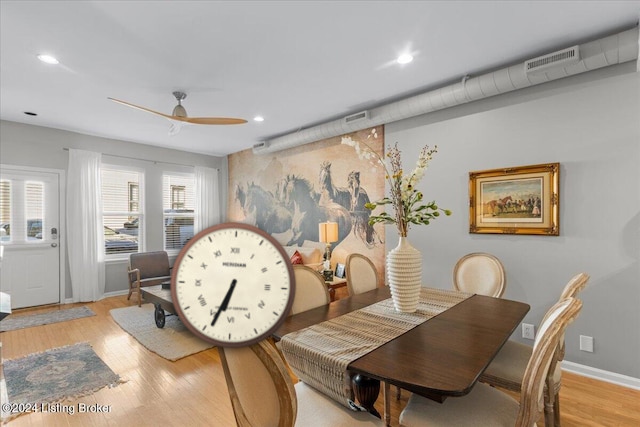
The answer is 6:34
